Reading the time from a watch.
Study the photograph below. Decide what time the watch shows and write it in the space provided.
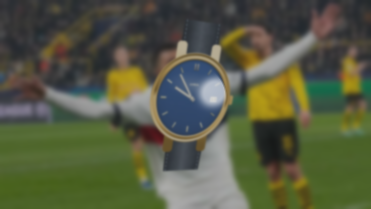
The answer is 9:54
